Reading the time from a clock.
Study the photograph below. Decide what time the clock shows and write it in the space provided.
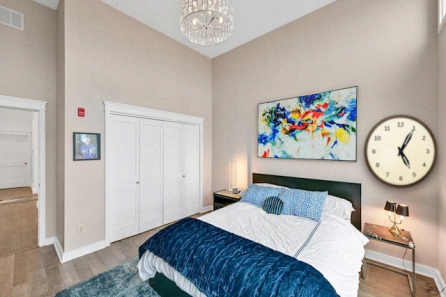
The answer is 5:05
